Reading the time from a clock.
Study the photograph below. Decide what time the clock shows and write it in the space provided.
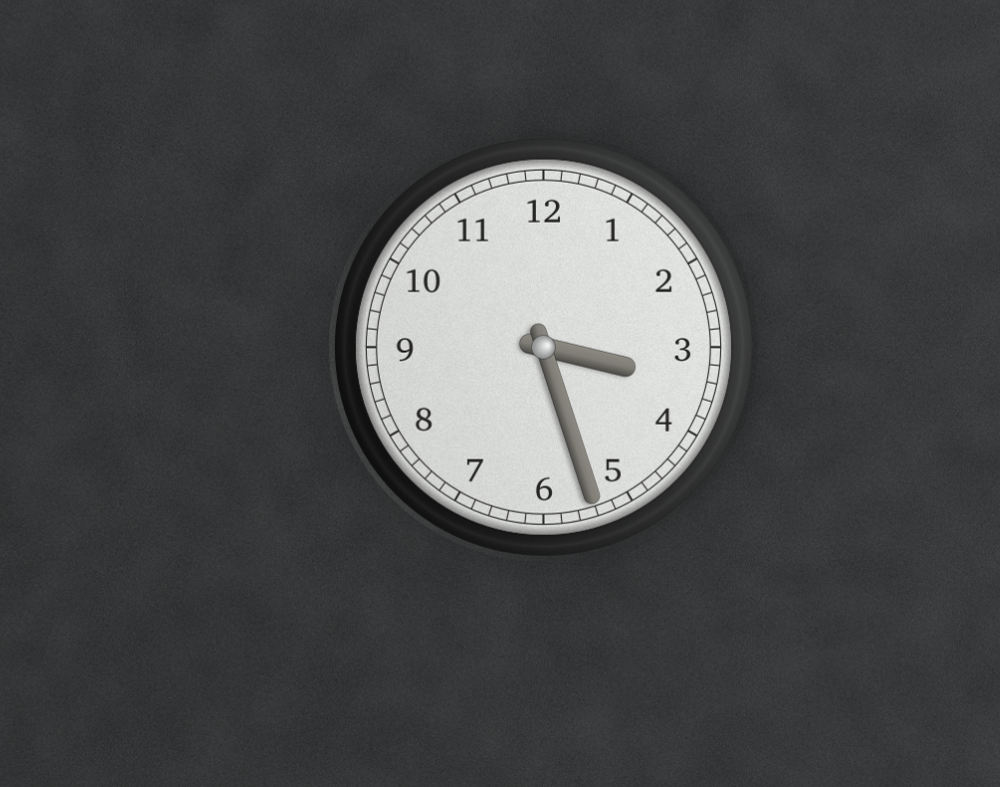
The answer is 3:27
